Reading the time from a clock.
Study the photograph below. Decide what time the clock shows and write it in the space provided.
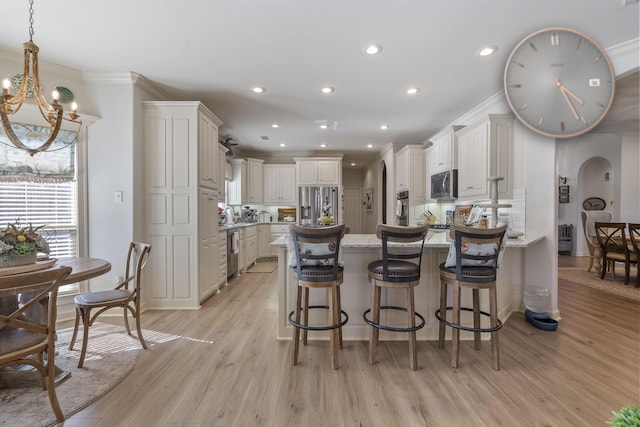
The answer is 4:26
